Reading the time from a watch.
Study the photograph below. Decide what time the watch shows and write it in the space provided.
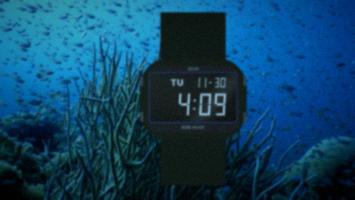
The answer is 4:09
